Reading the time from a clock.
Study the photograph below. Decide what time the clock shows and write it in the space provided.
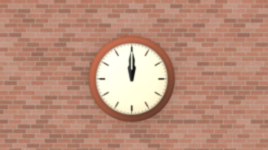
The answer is 12:00
